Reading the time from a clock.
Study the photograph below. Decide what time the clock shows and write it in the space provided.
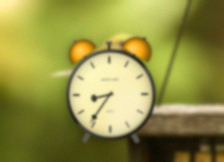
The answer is 8:36
